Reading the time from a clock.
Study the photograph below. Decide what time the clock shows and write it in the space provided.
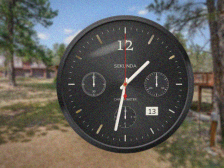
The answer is 1:32
